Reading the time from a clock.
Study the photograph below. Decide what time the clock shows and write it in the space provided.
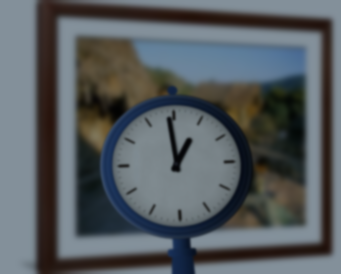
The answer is 12:59
